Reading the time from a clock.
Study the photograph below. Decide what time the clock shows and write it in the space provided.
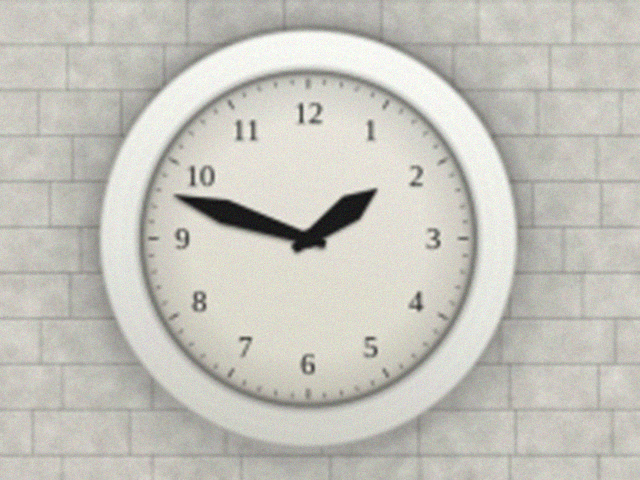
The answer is 1:48
